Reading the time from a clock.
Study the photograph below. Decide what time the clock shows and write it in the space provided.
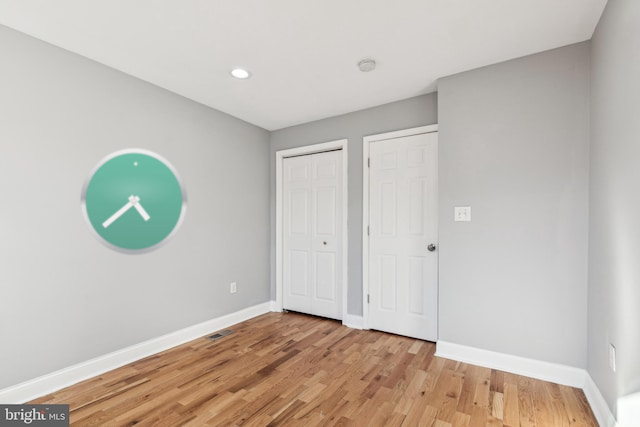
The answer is 4:38
